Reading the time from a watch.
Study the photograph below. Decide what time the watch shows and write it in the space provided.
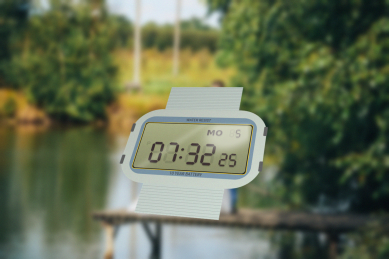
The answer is 7:32:25
